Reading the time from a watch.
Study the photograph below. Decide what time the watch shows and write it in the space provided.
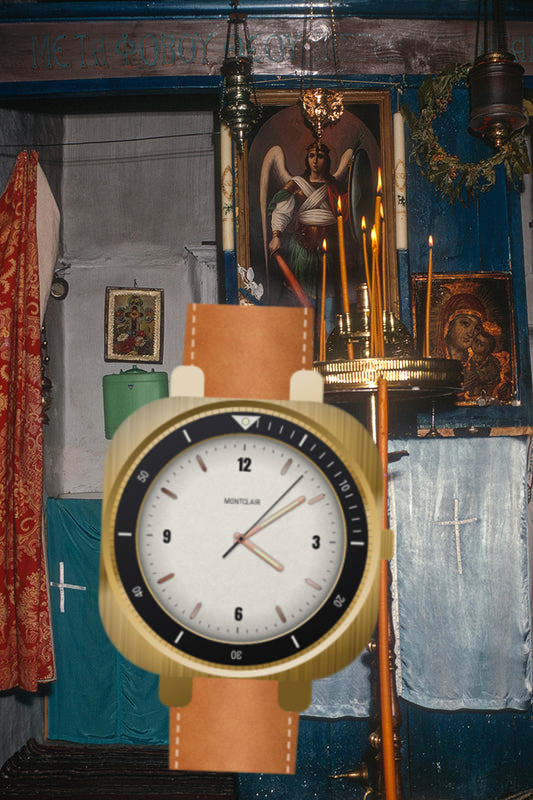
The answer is 4:09:07
